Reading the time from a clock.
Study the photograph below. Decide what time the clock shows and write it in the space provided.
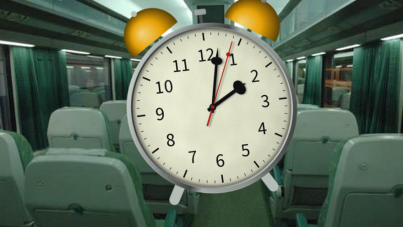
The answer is 2:02:04
